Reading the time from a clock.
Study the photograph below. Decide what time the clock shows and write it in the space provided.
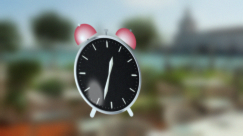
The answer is 12:33
